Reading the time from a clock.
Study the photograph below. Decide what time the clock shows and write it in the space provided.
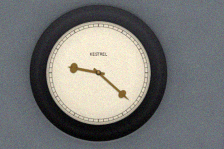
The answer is 9:22
